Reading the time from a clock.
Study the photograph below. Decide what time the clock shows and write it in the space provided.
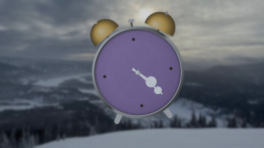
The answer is 4:23
